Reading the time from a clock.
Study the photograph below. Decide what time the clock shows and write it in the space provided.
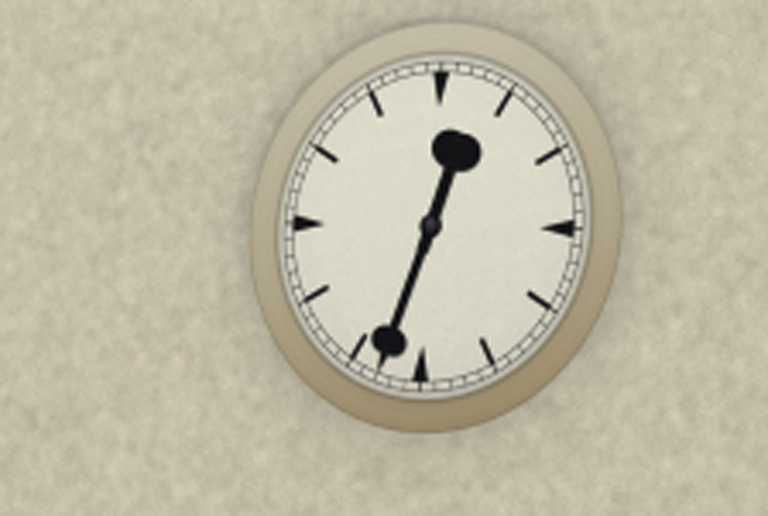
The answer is 12:33
